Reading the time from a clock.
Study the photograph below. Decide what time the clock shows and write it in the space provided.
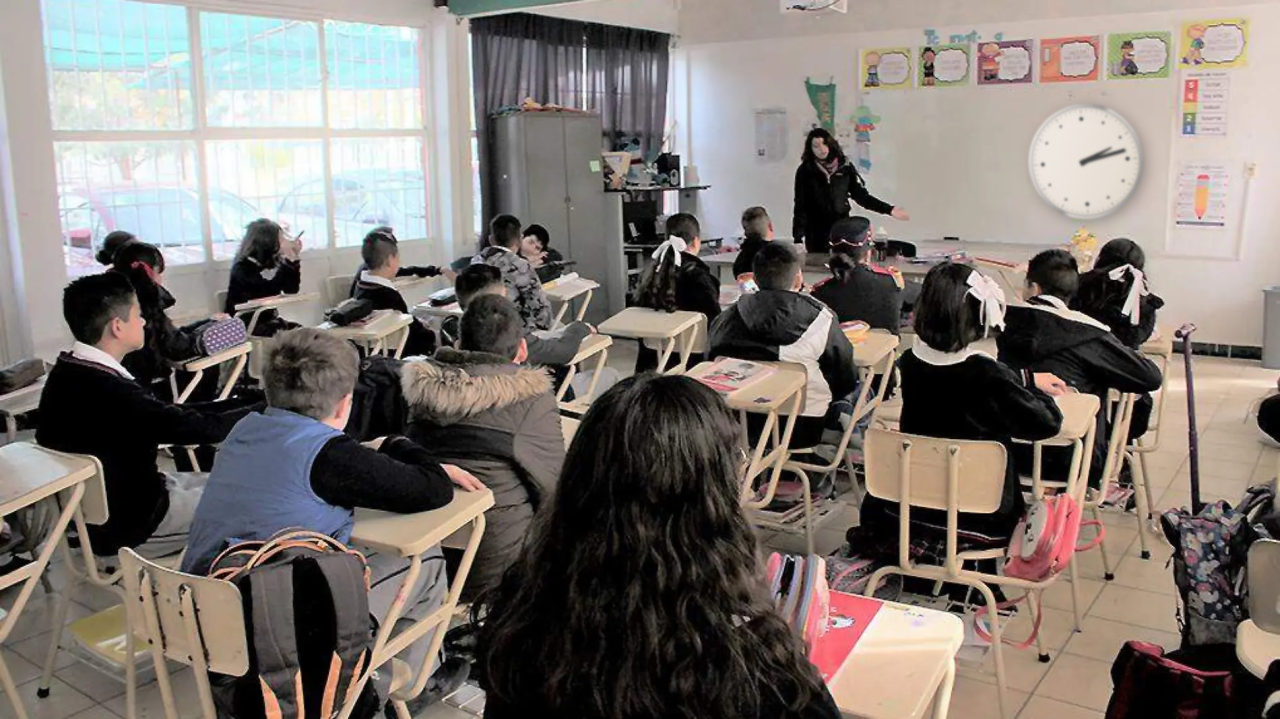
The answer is 2:13
